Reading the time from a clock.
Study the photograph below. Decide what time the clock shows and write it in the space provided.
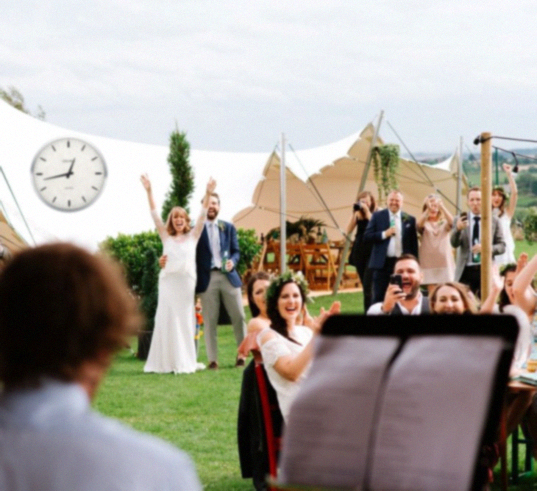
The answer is 12:43
